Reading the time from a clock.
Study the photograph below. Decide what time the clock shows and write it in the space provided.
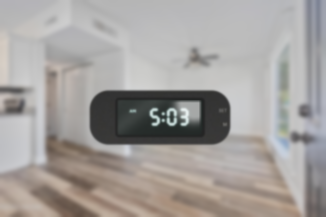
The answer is 5:03
